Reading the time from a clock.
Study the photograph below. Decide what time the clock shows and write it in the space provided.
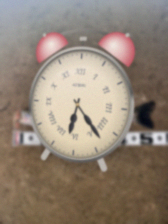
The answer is 6:23
